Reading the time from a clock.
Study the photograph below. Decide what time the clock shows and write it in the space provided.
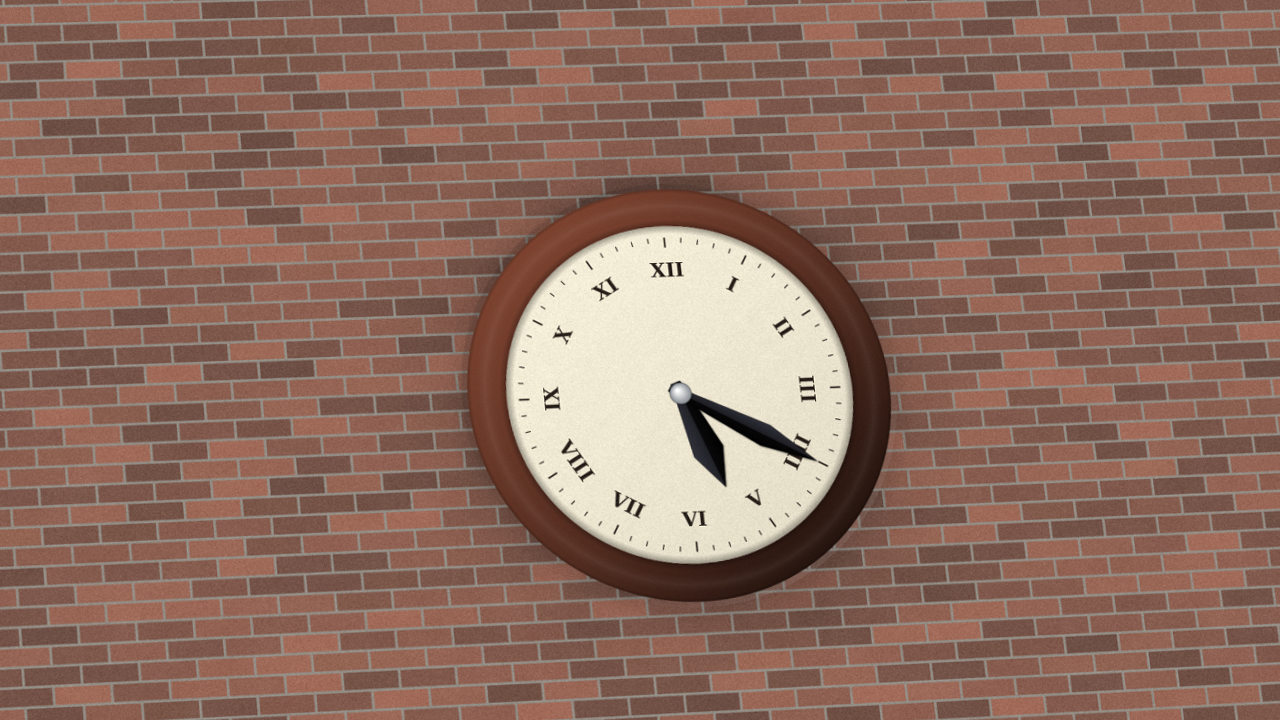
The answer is 5:20
